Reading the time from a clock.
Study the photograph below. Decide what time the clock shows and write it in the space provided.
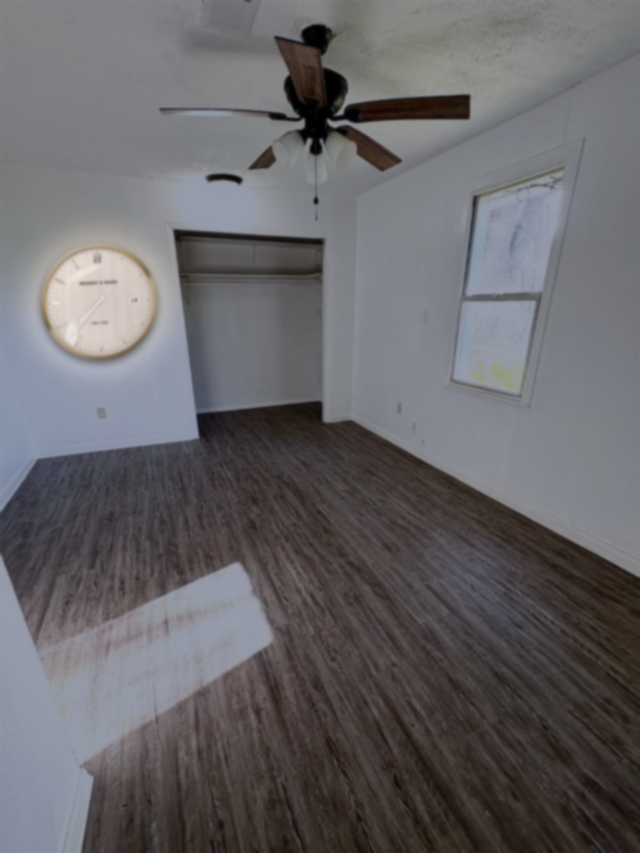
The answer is 7:37
